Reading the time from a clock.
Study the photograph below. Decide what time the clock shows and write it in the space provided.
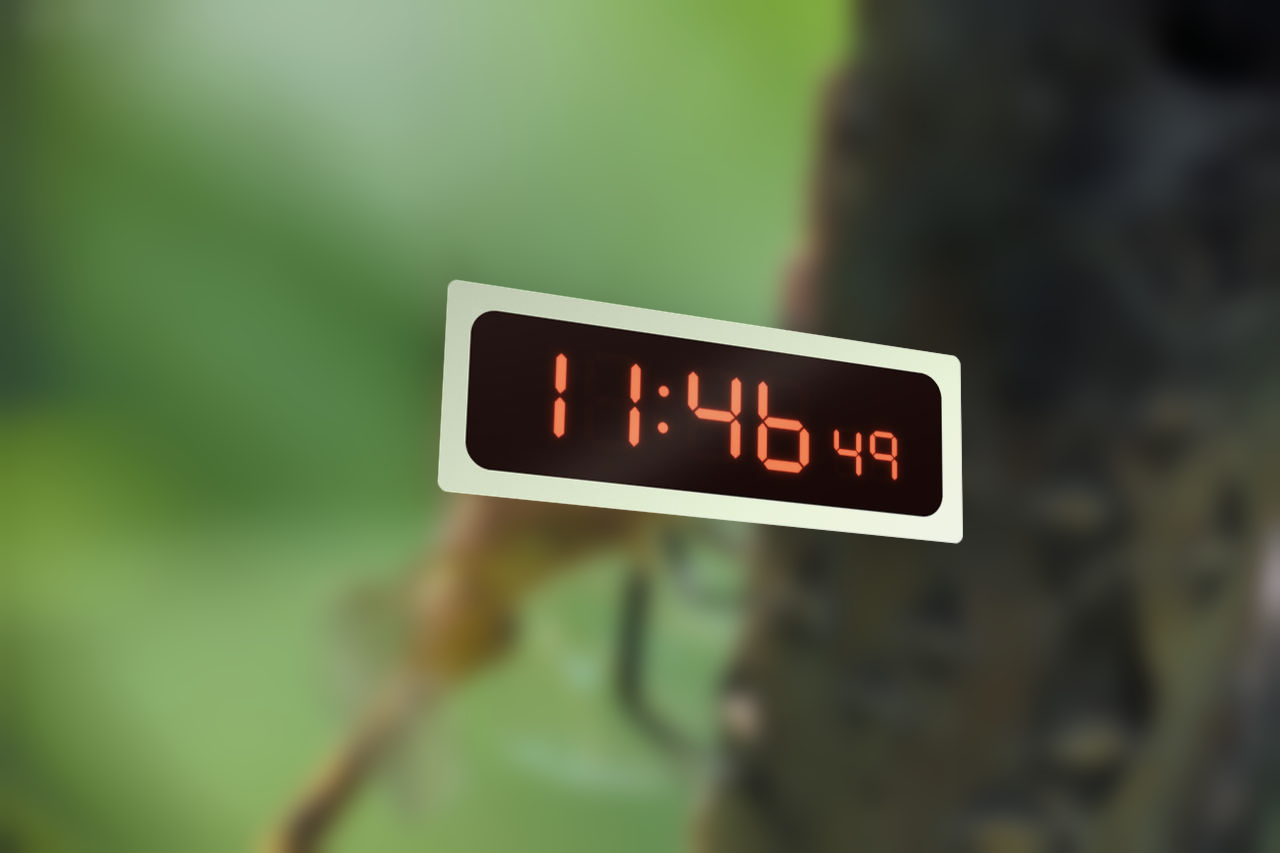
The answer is 11:46:49
